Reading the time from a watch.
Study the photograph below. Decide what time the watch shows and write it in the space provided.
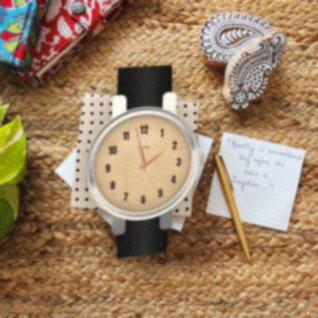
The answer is 1:58
